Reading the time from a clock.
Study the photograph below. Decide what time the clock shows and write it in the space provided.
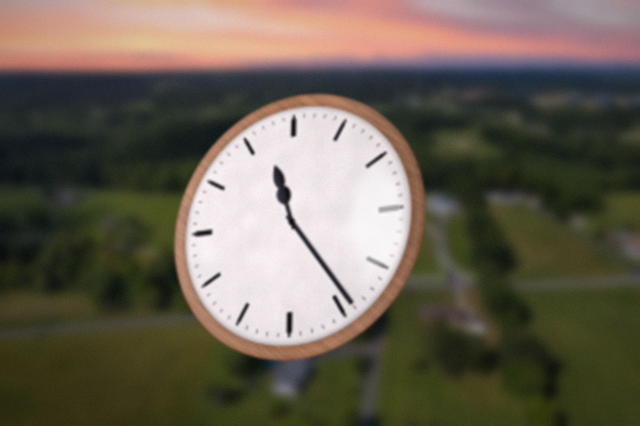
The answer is 11:24
